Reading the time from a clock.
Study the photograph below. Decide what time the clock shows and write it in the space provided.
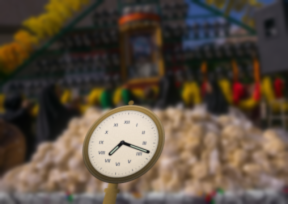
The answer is 7:18
